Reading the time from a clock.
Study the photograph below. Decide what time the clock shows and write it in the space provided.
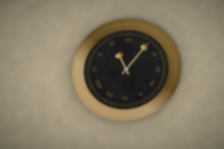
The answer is 11:06
